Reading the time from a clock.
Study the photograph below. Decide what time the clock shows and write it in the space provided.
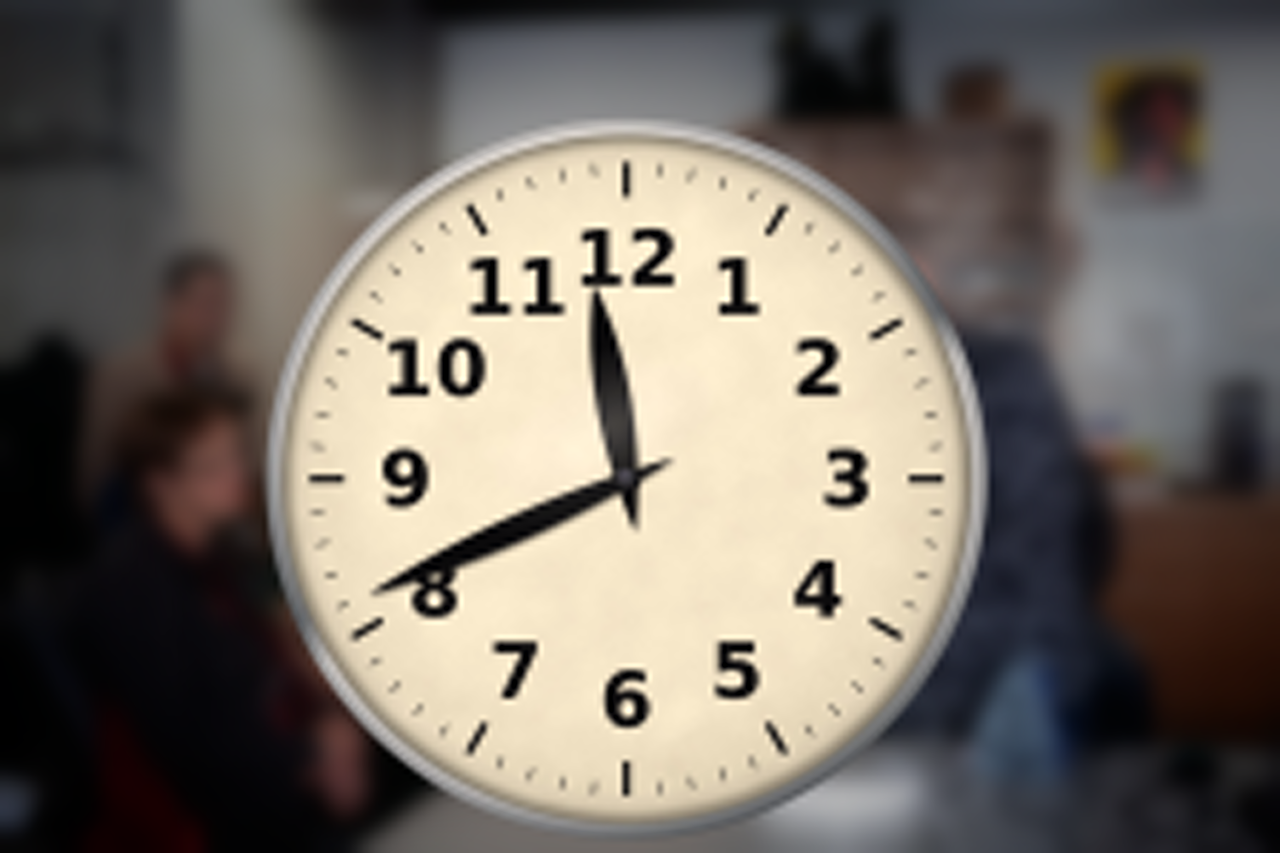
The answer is 11:41
